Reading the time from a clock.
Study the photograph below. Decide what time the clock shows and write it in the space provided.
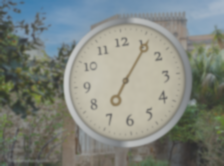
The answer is 7:06
